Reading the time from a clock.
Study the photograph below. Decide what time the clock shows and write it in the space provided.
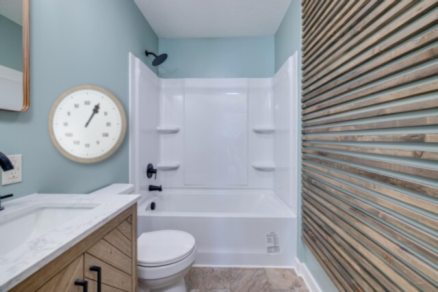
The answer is 1:05
